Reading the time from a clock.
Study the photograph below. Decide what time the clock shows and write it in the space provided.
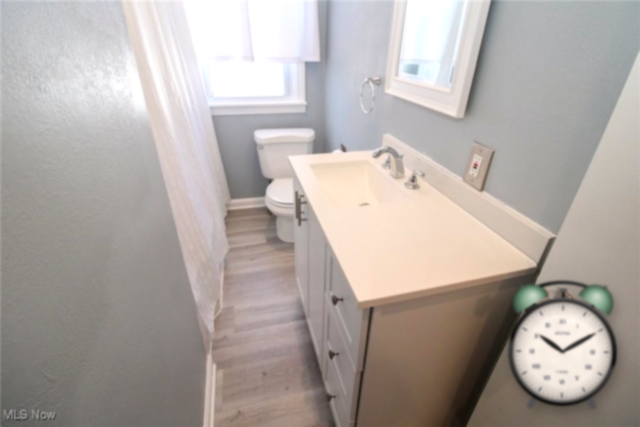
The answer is 10:10
